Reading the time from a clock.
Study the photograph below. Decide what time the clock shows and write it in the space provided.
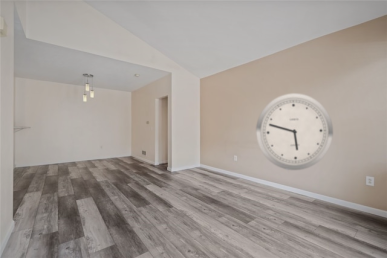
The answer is 5:48
